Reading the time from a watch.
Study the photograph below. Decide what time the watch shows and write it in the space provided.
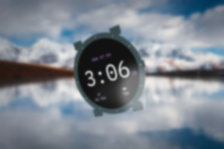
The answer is 3:06
